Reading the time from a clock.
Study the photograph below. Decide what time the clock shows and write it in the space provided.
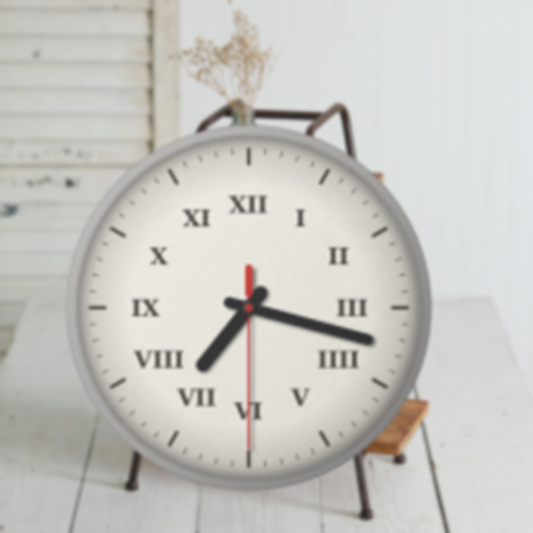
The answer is 7:17:30
